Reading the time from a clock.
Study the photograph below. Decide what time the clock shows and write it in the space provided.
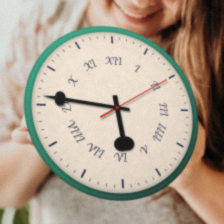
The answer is 5:46:10
